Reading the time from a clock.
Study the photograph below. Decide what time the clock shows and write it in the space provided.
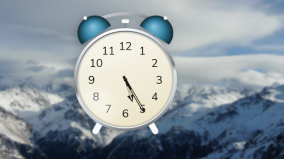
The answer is 5:25
